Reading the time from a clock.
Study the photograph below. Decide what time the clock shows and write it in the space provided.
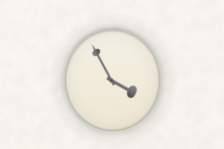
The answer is 3:55
